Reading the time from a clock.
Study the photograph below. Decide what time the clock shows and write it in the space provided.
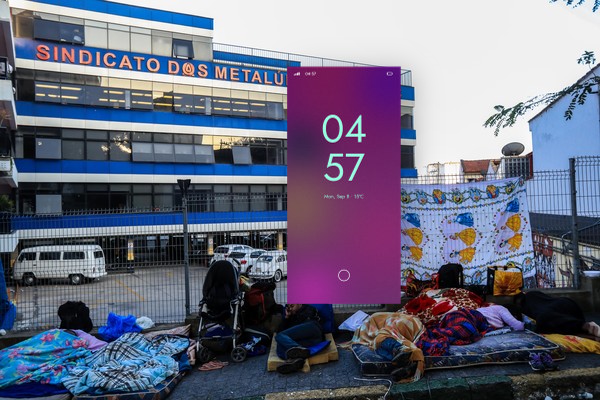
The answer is 4:57
